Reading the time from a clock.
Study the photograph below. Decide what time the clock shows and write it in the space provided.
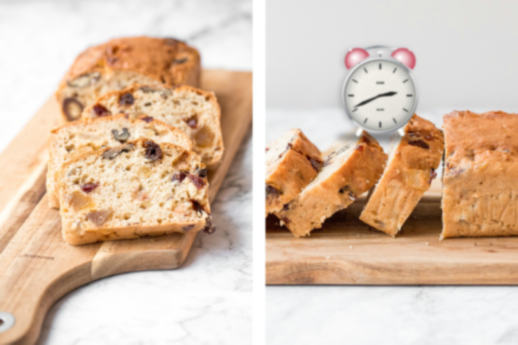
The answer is 2:41
